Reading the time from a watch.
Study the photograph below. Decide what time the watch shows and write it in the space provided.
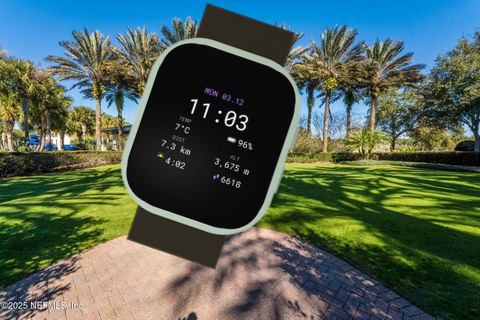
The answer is 11:03
